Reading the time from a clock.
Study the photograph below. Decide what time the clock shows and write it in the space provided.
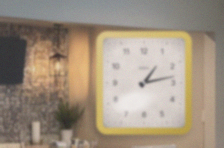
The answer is 1:13
